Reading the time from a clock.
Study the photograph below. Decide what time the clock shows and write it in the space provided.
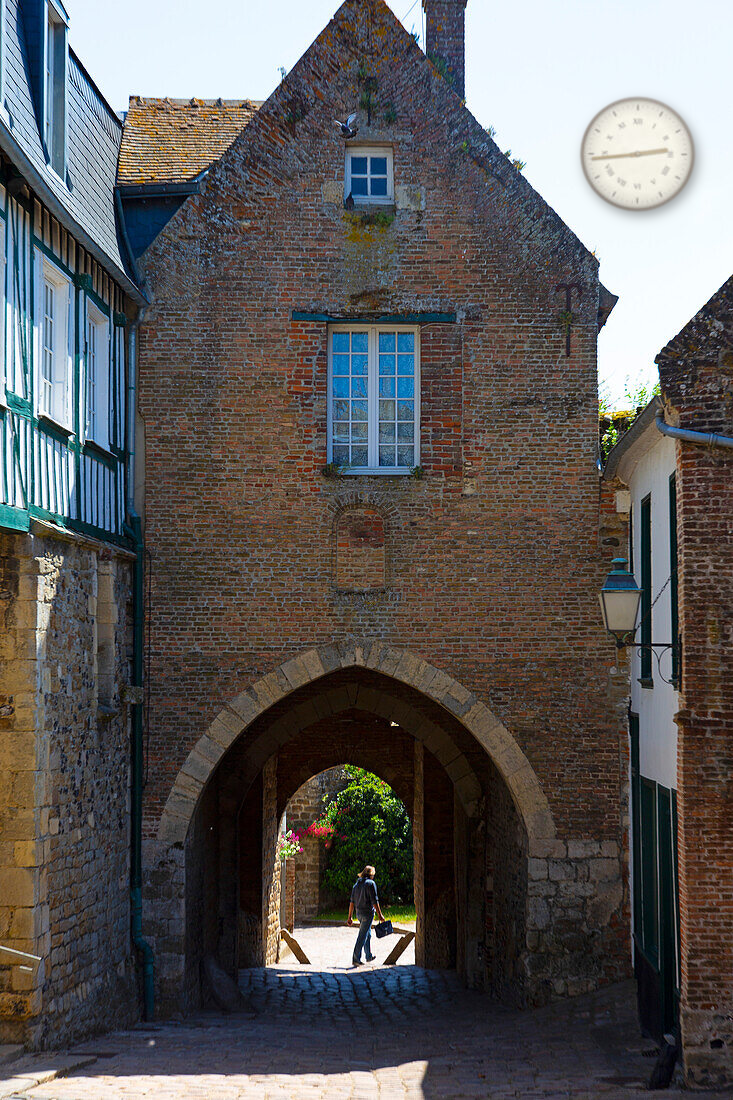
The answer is 2:44
